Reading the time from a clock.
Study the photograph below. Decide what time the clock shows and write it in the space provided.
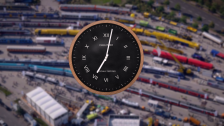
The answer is 7:02
